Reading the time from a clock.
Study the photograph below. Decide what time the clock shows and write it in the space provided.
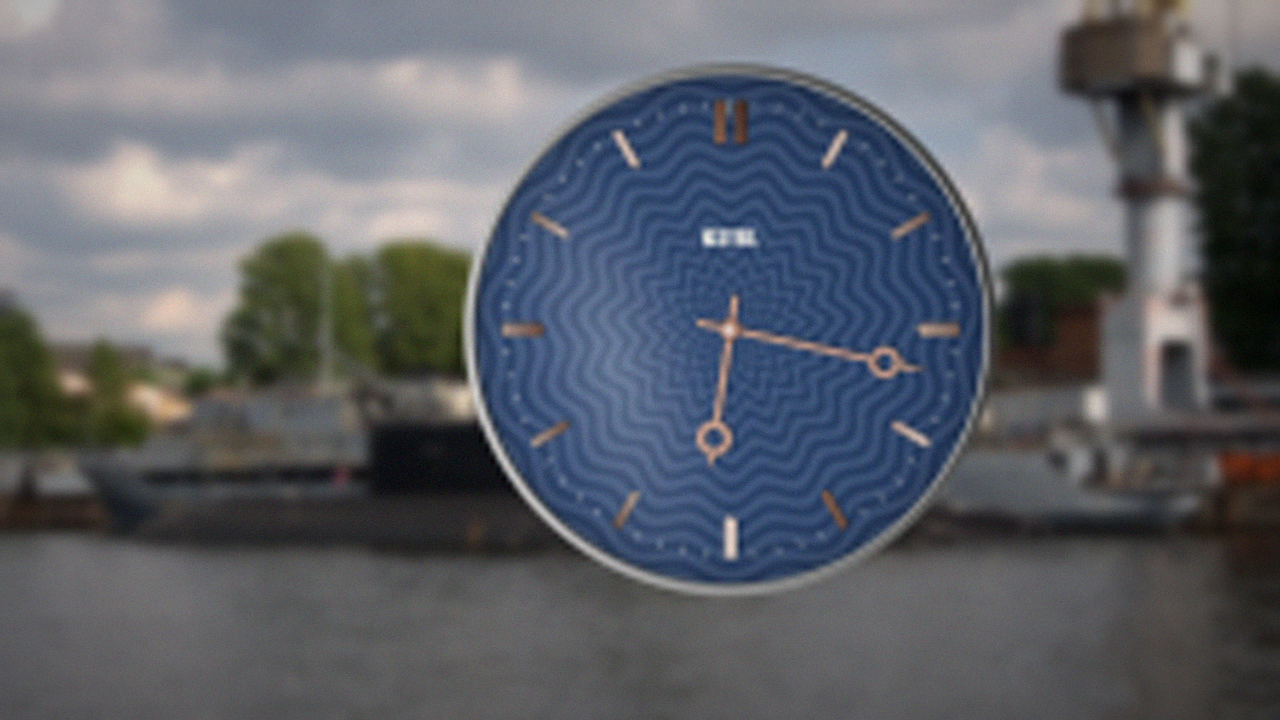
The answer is 6:17
